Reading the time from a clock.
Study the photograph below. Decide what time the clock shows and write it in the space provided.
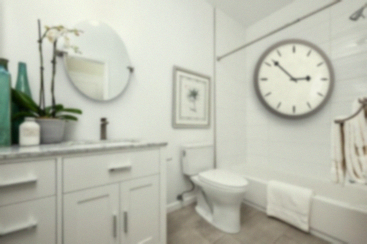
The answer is 2:52
